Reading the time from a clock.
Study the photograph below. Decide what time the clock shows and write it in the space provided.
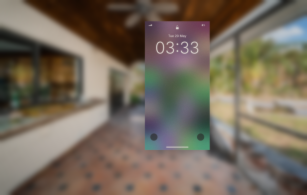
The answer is 3:33
